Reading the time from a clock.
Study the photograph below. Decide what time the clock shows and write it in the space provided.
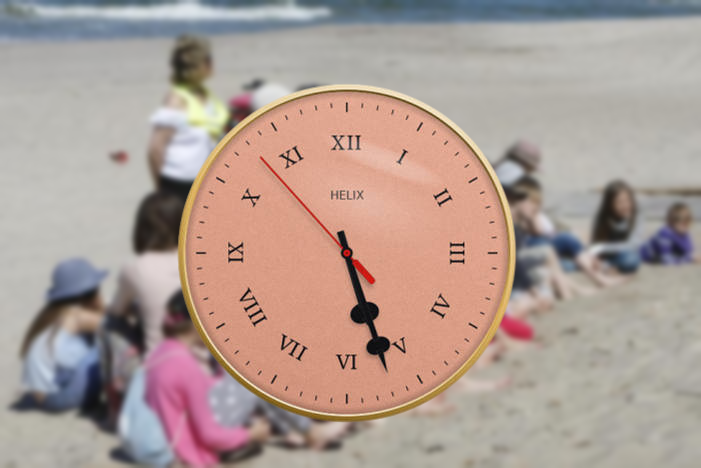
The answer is 5:26:53
